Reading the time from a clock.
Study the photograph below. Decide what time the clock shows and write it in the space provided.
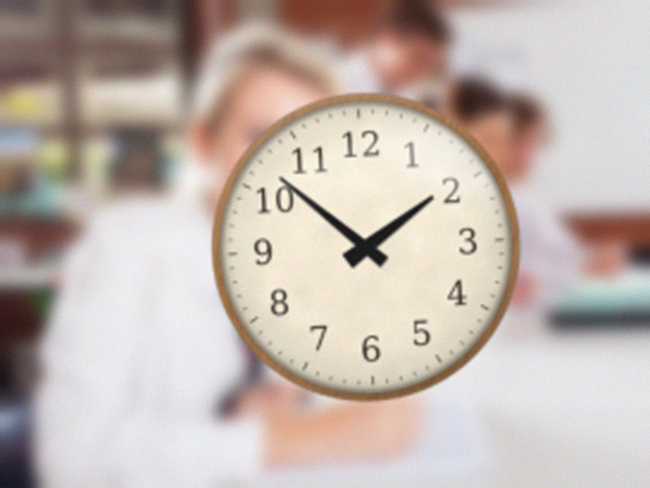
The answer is 1:52
